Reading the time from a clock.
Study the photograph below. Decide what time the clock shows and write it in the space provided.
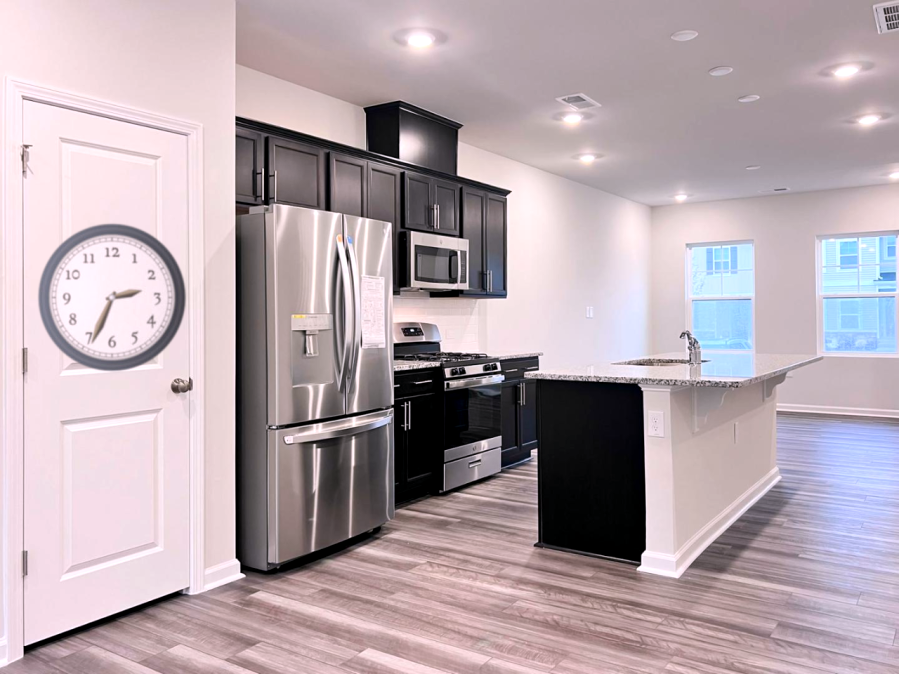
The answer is 2:34
